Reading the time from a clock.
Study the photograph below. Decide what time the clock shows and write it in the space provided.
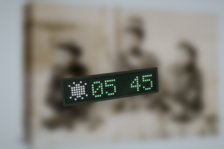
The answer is 5:45
